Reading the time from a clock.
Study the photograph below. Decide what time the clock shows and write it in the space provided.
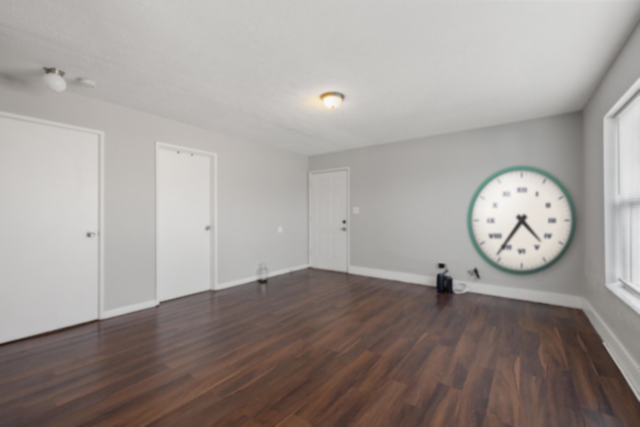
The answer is 4:36
